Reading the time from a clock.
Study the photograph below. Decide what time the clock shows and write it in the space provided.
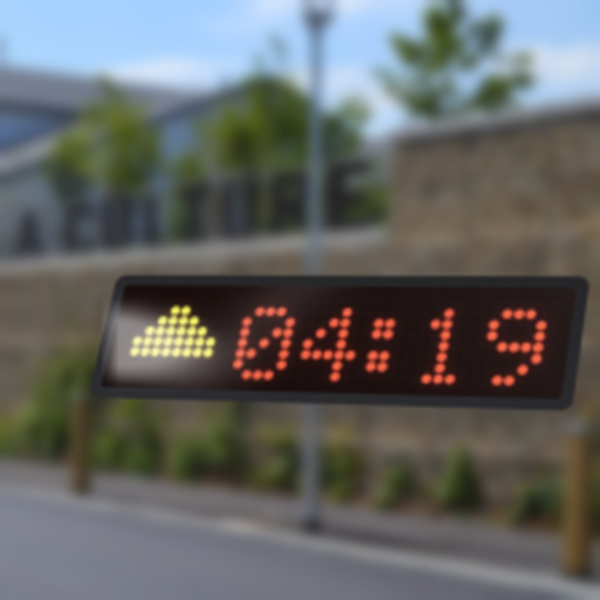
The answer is 4:19
